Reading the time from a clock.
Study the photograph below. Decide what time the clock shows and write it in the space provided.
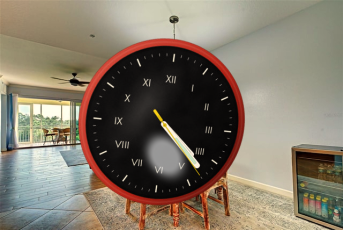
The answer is 4:22:23
